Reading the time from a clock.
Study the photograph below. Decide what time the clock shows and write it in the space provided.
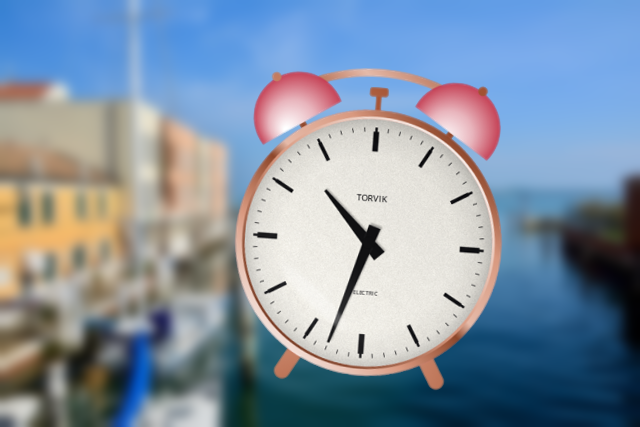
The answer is 10:33
